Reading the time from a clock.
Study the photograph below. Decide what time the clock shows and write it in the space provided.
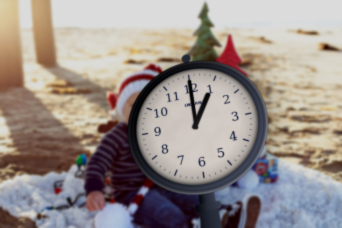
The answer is 1:00
